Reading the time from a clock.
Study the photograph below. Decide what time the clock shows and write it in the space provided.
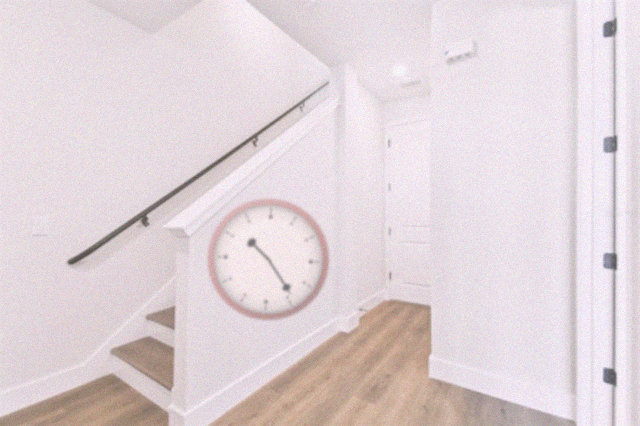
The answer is 10:24
